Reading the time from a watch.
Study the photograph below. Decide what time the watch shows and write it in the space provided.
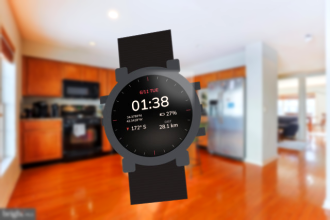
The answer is 1:38
